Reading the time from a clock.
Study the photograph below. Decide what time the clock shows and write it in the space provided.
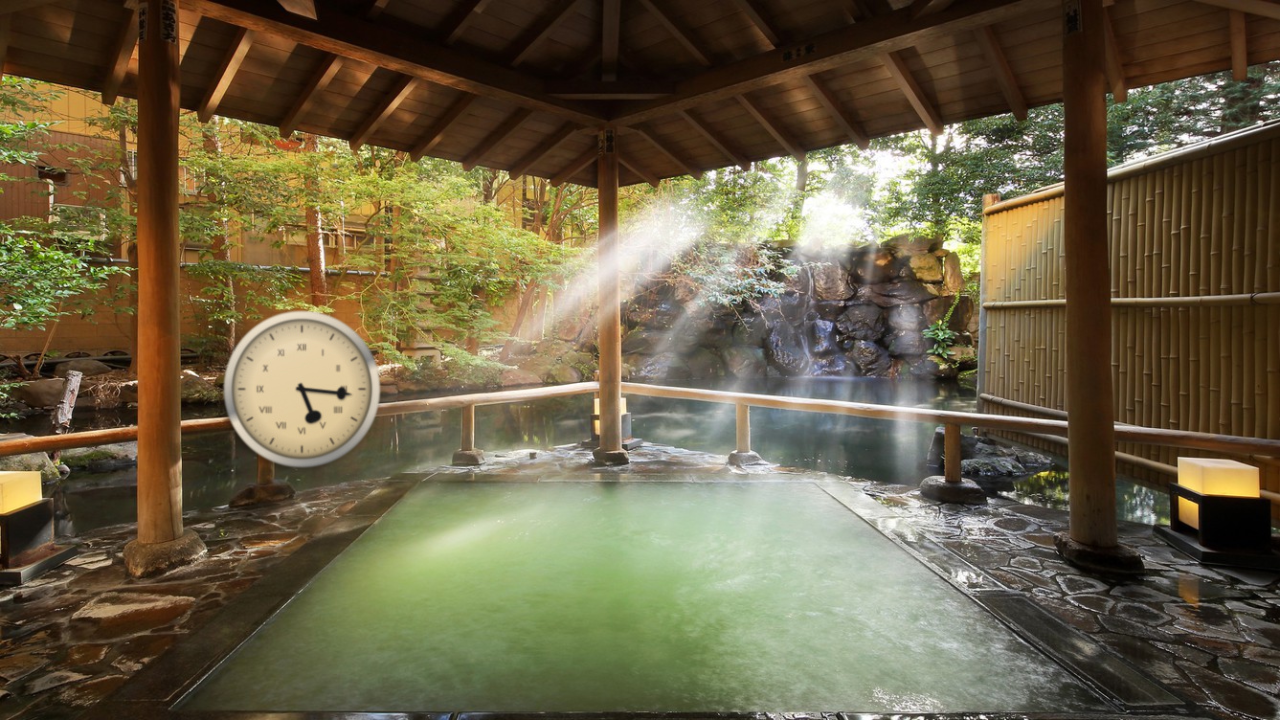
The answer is 5:16
